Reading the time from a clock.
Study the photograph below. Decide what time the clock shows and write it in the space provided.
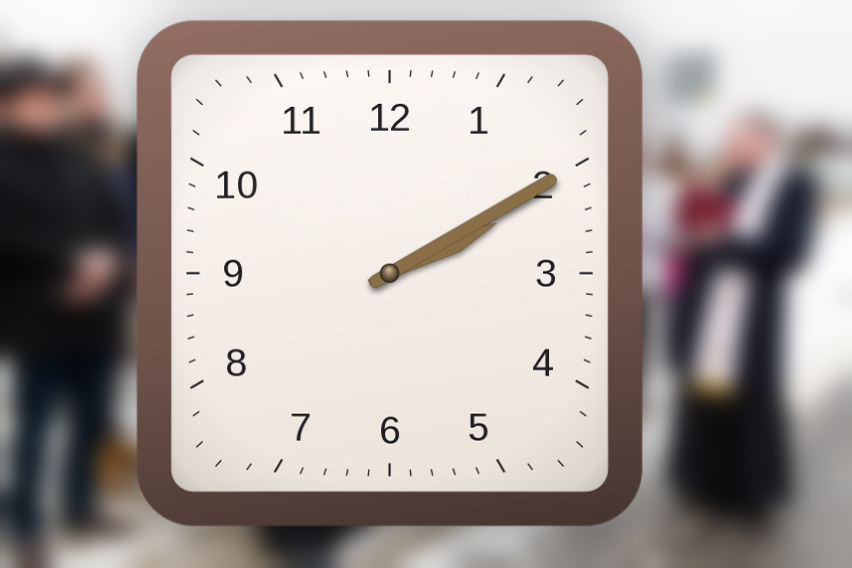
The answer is 2:10
